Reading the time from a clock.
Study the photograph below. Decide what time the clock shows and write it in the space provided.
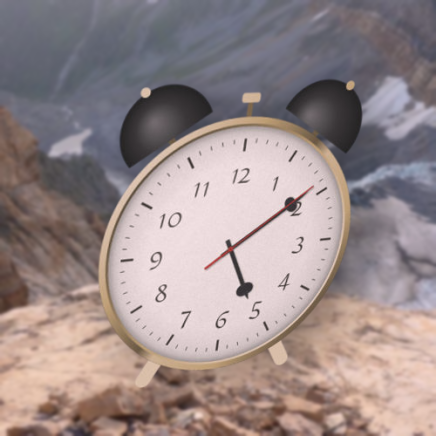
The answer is 5:09:09
